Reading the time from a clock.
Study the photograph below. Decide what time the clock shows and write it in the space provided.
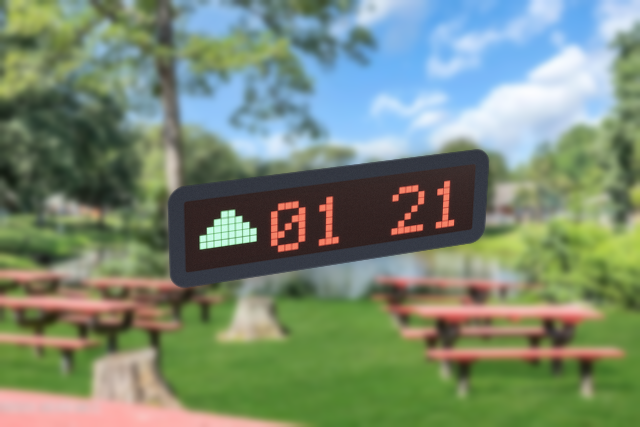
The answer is 1:21
